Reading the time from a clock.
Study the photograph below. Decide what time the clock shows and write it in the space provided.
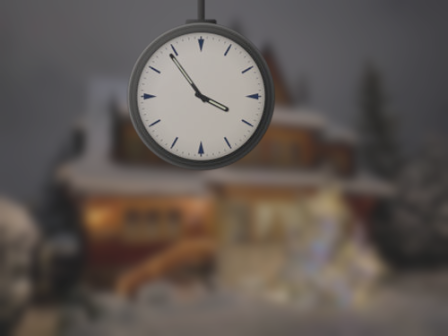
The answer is 3:54
